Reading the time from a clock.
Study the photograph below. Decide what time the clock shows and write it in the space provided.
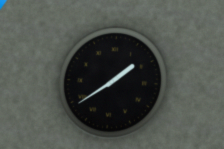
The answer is 1:39
